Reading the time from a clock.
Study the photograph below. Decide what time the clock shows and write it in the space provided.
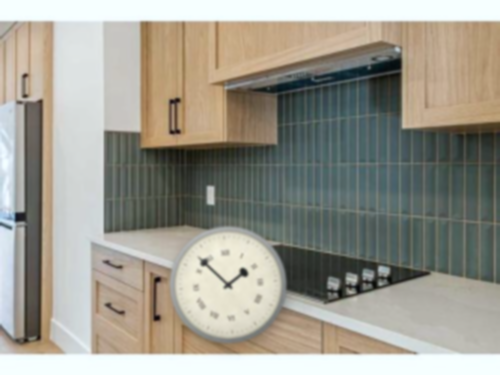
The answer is 1:53
